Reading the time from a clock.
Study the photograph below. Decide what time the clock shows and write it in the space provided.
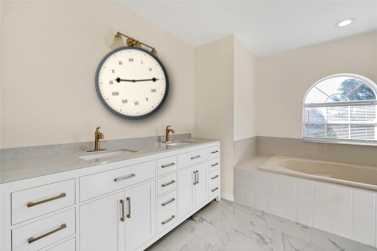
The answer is 9:15
